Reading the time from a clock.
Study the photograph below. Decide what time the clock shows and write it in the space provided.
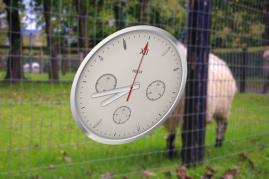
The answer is 7:42
